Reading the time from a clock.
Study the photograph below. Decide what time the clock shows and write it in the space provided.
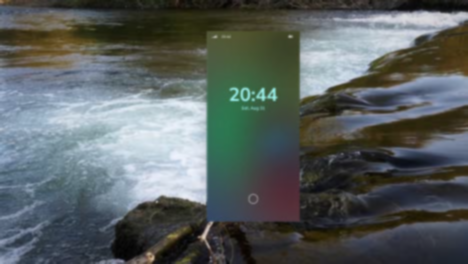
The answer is 20:44
